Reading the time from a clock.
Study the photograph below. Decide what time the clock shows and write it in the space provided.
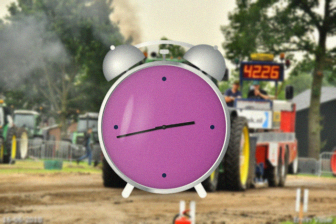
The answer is 2:43
